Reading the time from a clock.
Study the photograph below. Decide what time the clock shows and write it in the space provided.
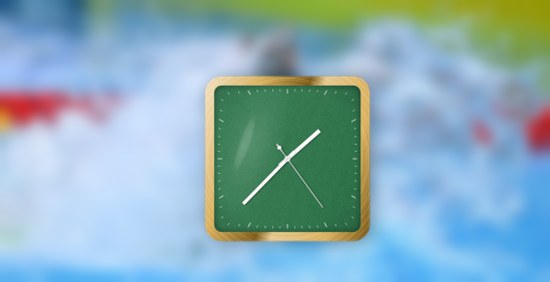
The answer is 1:37:24
